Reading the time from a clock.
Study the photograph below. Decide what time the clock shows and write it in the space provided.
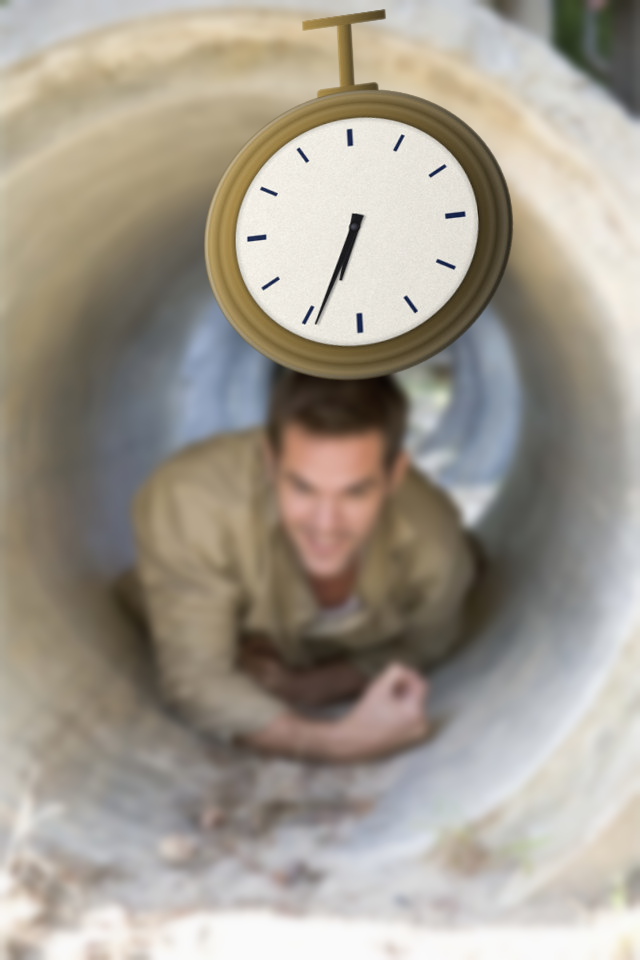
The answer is 6:34
